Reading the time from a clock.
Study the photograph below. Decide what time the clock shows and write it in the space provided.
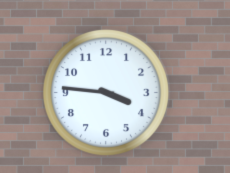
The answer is 3:46
